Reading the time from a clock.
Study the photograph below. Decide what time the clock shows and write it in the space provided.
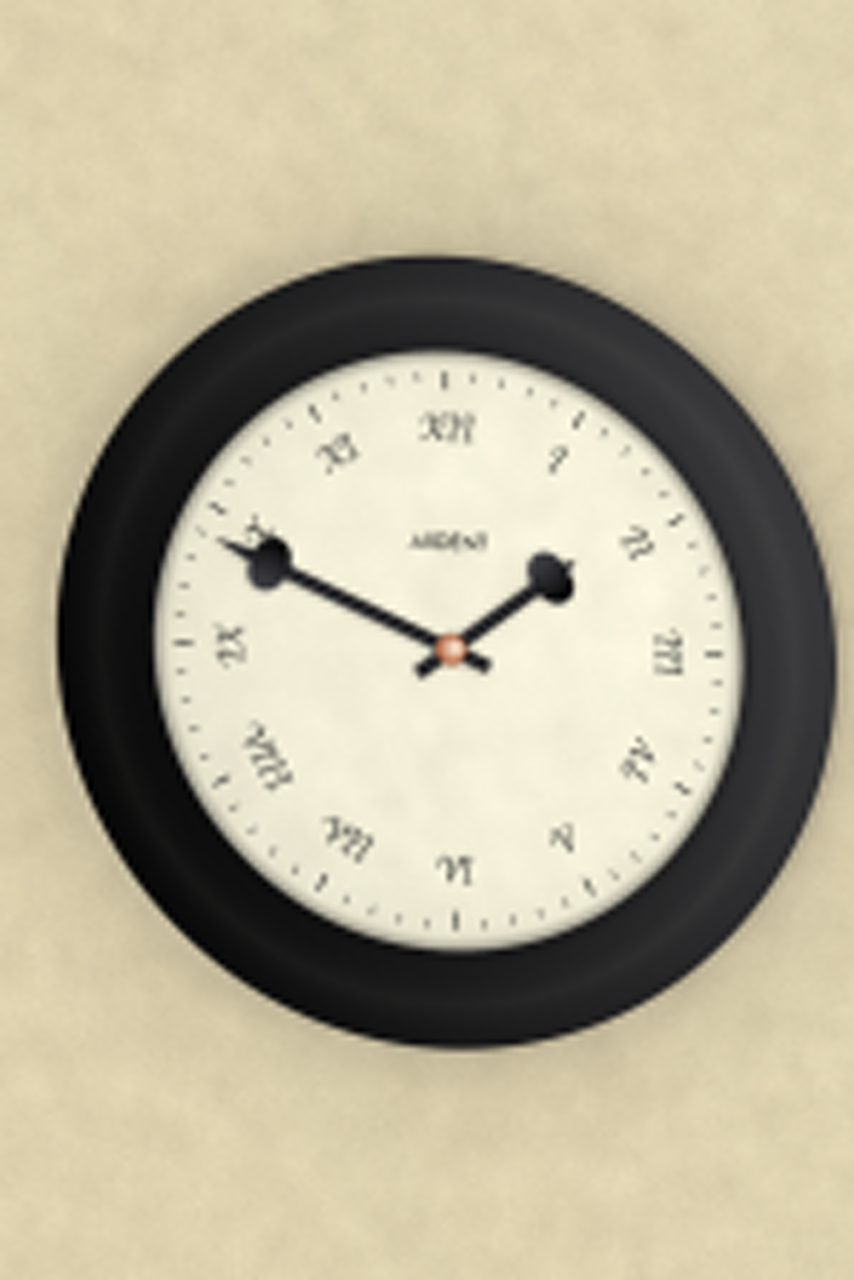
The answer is 1:49
